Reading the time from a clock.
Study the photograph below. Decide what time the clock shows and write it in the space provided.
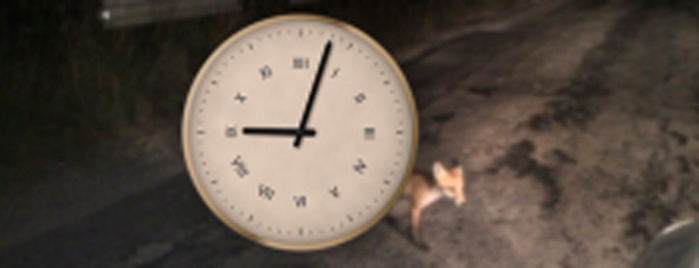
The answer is 9:03
